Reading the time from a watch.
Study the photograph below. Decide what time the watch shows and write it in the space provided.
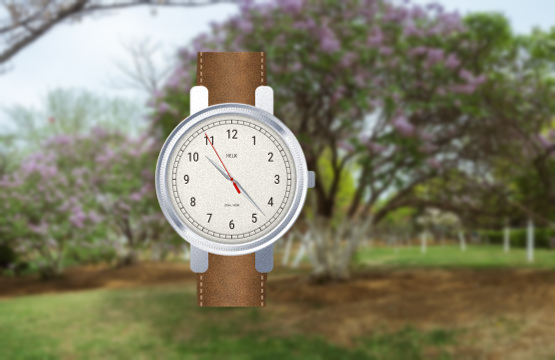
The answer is 10:22:55
